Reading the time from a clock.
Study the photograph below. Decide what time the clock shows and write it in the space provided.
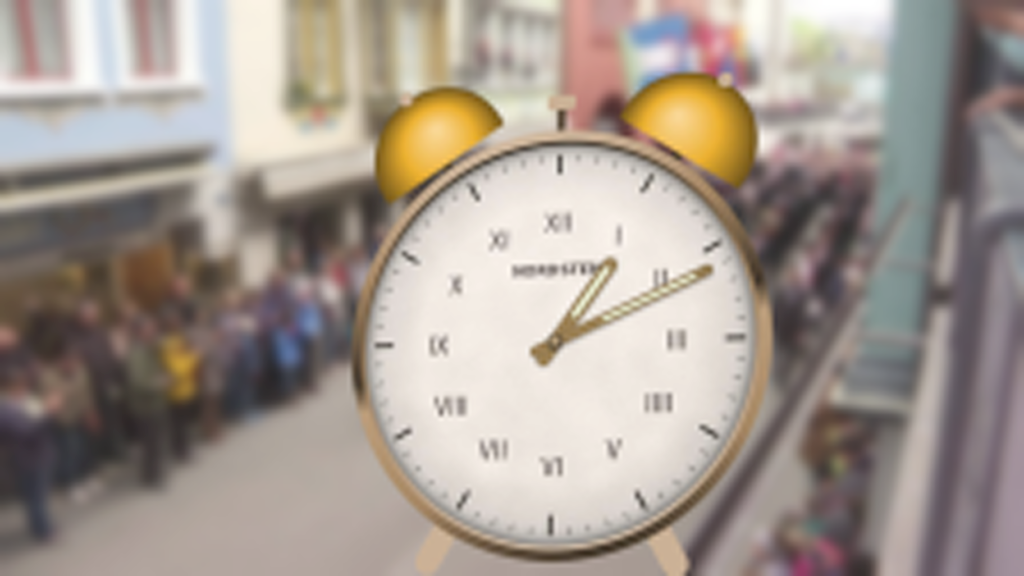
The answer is 1:11
